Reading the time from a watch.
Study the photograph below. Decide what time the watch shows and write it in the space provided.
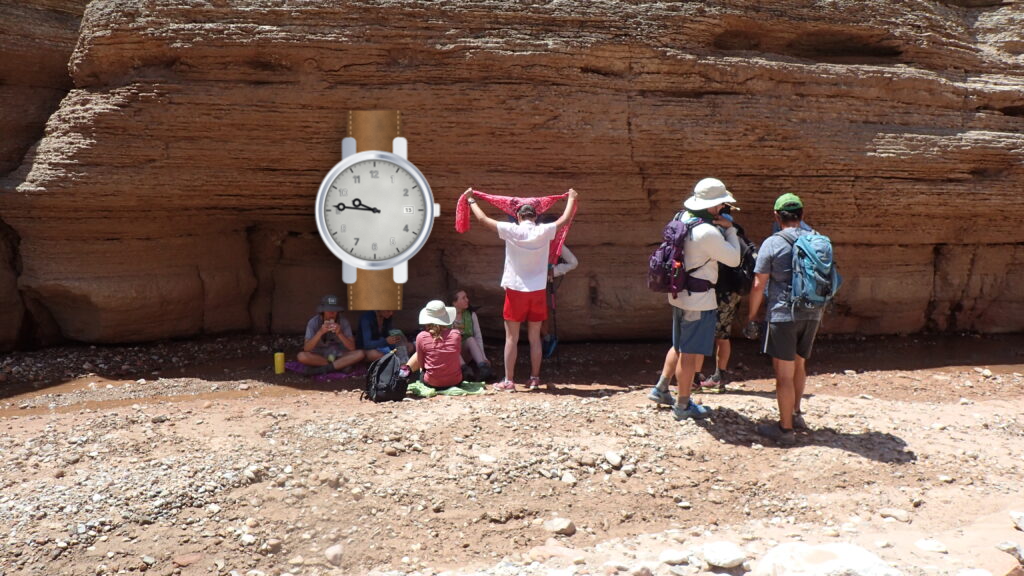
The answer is 9:46
